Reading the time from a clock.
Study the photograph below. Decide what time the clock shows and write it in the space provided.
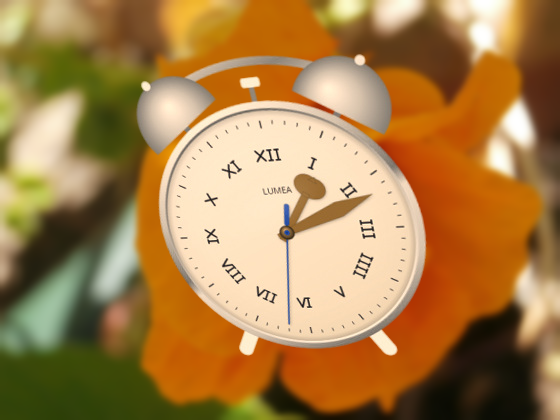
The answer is 1:11:32
